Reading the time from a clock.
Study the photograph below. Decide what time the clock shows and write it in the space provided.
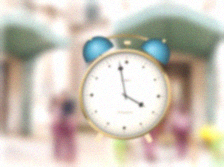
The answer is 3:58
